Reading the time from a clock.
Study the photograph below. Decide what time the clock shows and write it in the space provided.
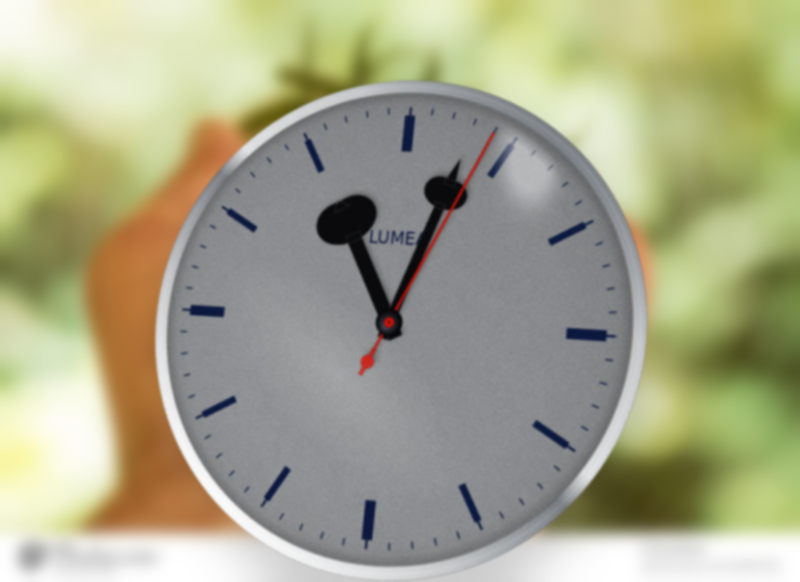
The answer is 11:03:04
